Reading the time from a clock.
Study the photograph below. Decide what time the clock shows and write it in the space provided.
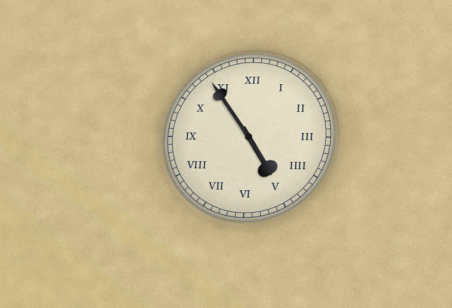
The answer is 4:54
